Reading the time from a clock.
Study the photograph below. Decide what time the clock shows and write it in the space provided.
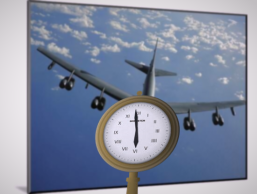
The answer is 5:59
